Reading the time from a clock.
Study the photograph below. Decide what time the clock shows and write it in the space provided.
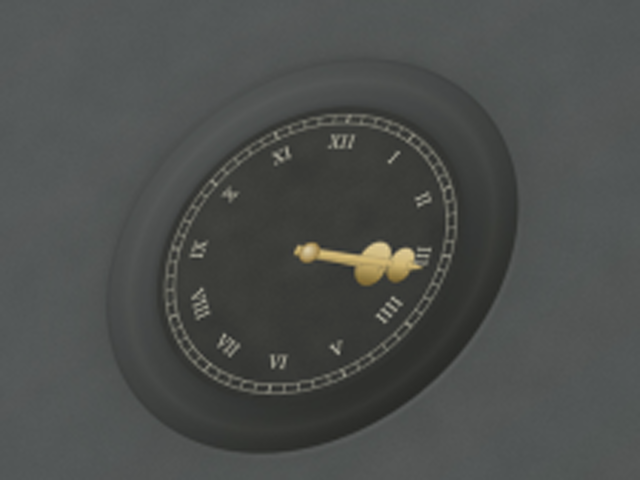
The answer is 3:16
